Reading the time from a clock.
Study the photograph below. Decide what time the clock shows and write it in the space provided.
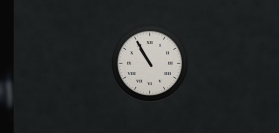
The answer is 10:55
